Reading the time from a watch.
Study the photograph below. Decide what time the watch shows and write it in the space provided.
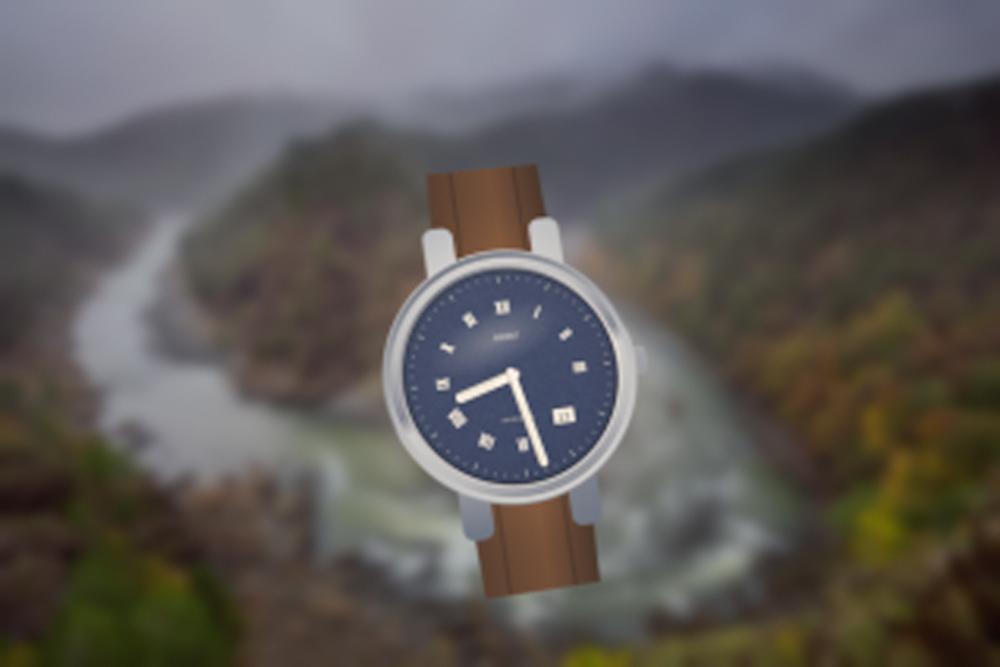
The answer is 8:28
